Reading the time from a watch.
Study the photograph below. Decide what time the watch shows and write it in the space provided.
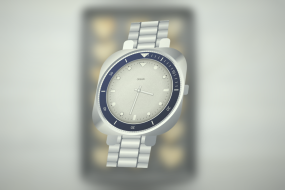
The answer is 3:32
